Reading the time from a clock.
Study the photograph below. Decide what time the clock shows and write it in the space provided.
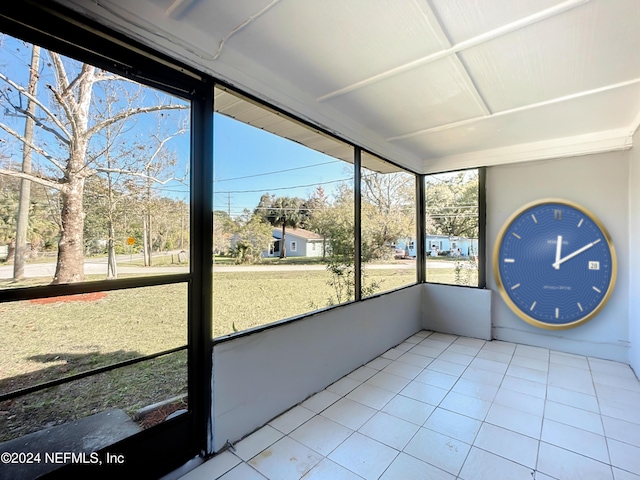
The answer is 12:10
